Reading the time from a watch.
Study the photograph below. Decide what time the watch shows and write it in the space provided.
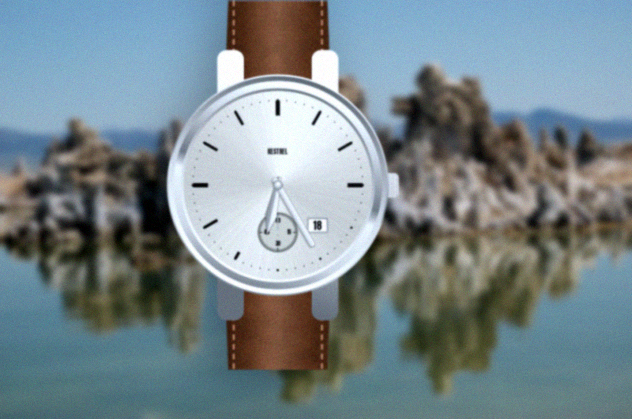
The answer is 6:25
